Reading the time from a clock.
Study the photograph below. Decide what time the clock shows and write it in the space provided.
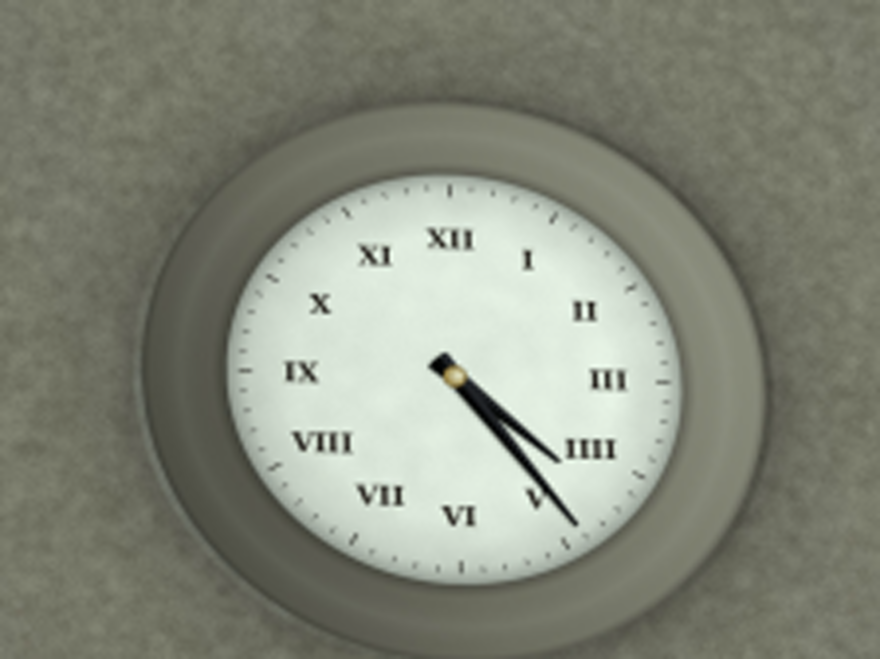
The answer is 4:24
